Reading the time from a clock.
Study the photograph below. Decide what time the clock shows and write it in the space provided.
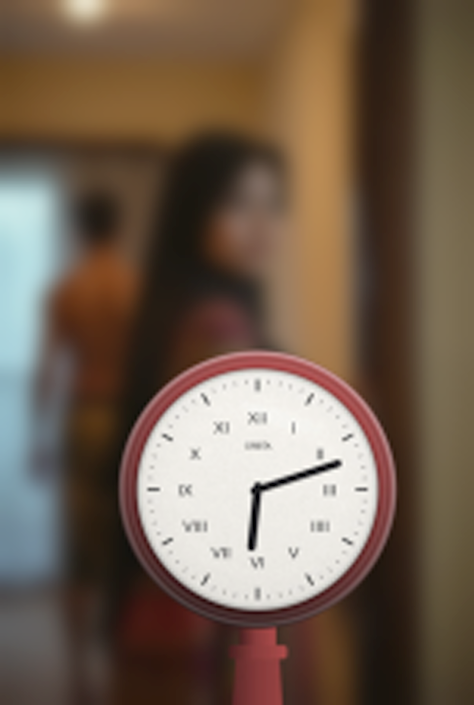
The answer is 6:12
